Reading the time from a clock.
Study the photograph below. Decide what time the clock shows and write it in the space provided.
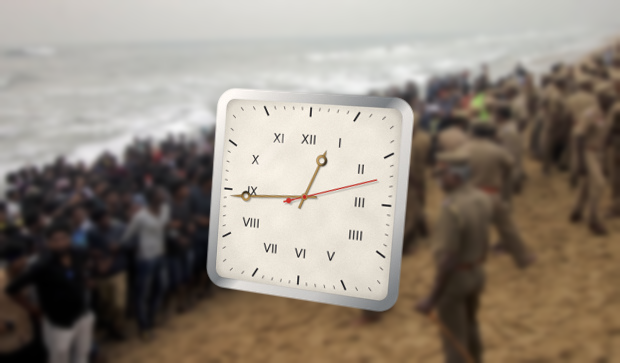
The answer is 12:44:12
